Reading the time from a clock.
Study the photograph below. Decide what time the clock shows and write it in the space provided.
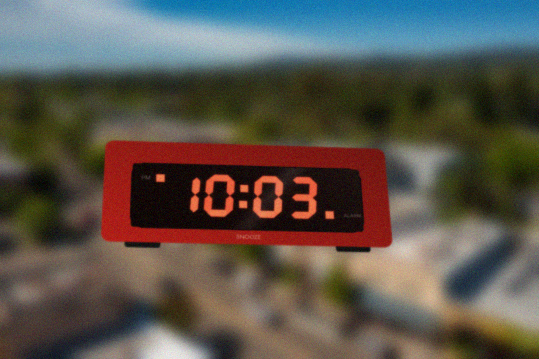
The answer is 10:03
